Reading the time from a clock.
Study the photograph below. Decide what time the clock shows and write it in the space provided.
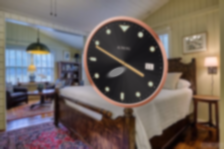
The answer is 3:49
